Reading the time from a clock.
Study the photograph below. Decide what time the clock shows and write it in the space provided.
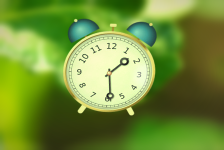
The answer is 1:29
